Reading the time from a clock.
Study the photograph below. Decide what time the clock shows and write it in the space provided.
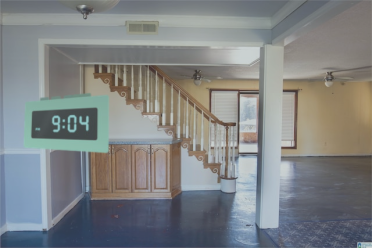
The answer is 9:04
